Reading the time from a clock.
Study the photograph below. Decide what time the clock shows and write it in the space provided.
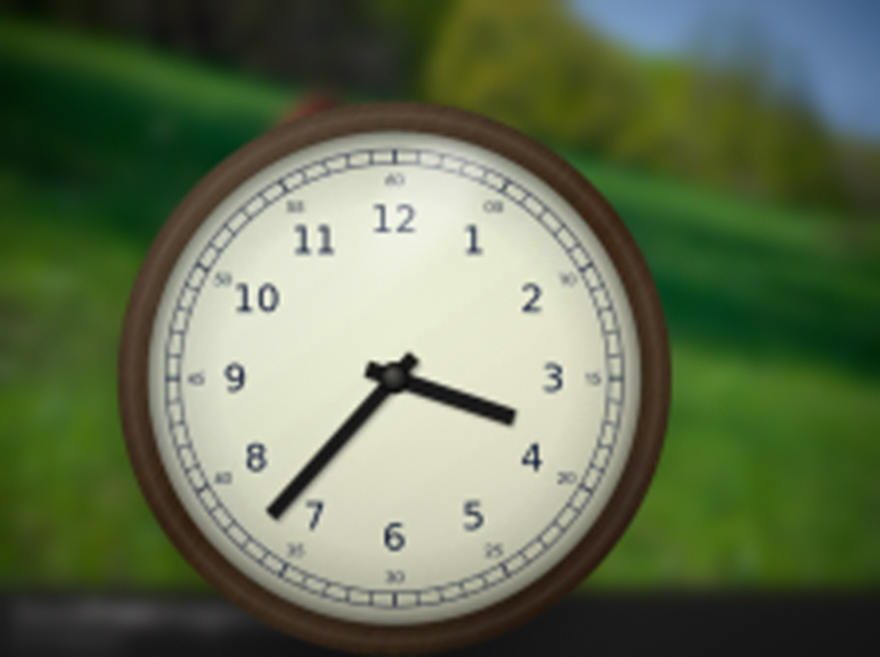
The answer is 3:37
